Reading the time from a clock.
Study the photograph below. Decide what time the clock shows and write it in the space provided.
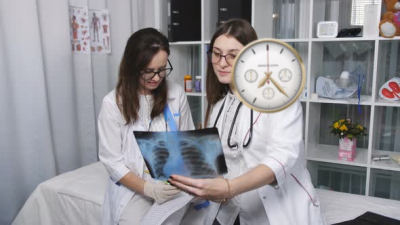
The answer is 7:23
